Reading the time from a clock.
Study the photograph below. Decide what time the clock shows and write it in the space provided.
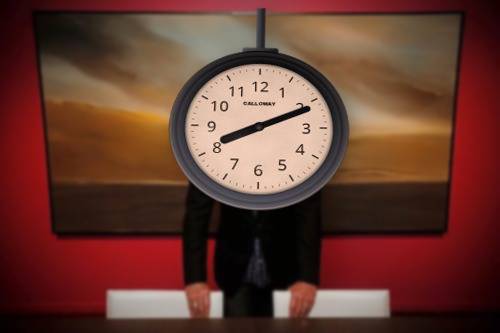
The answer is 8:11
